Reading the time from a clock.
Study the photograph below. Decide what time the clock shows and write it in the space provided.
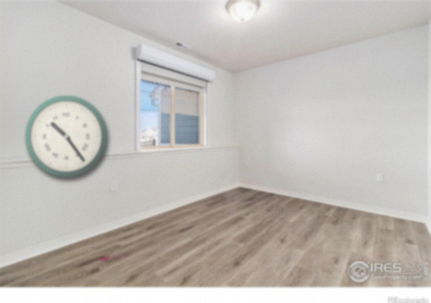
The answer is 10:24
